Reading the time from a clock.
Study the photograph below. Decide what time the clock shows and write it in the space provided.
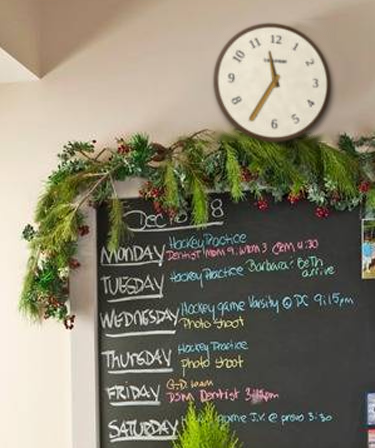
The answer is 11:35
